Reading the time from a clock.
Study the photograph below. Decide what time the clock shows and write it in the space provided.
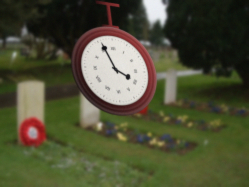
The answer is 3:56
